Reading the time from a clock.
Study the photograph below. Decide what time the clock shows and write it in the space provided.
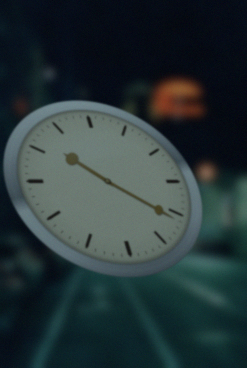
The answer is 10:21
